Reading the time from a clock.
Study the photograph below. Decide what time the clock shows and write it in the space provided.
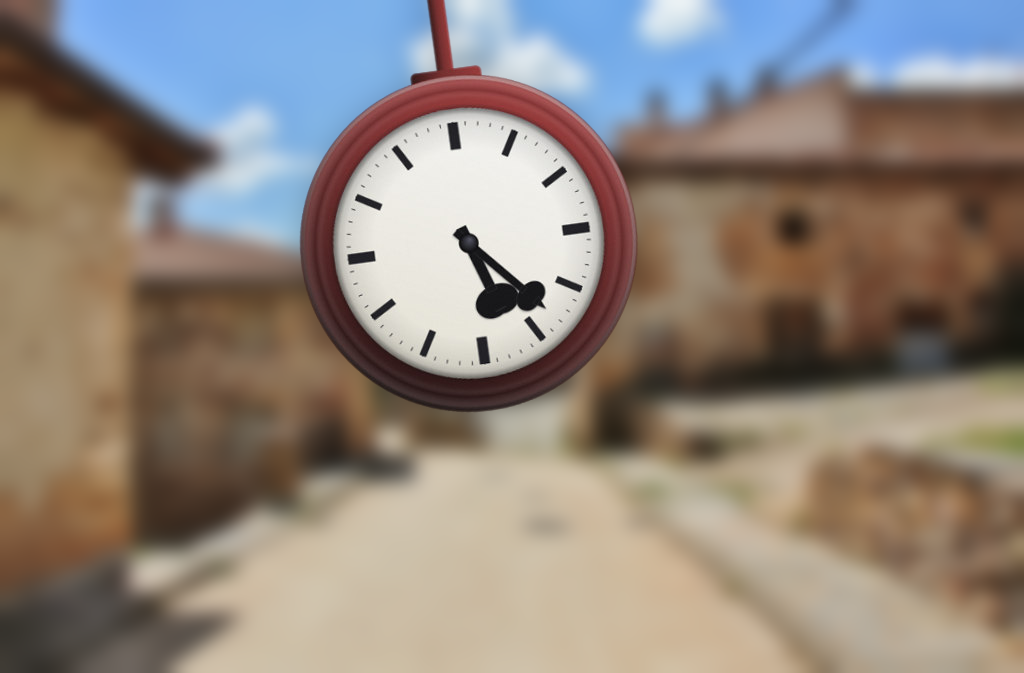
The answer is 5:23
